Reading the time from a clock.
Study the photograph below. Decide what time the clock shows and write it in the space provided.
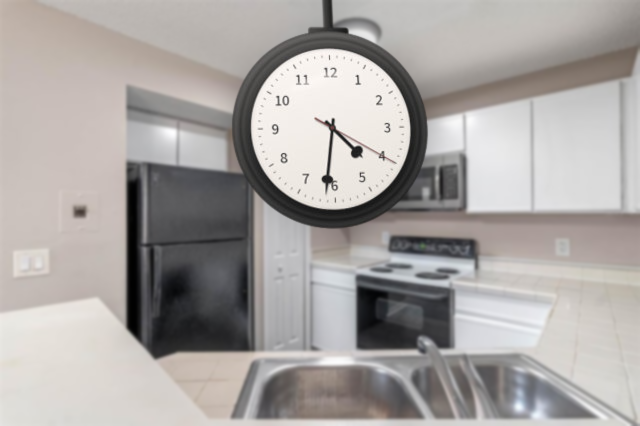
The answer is 4:31:20
